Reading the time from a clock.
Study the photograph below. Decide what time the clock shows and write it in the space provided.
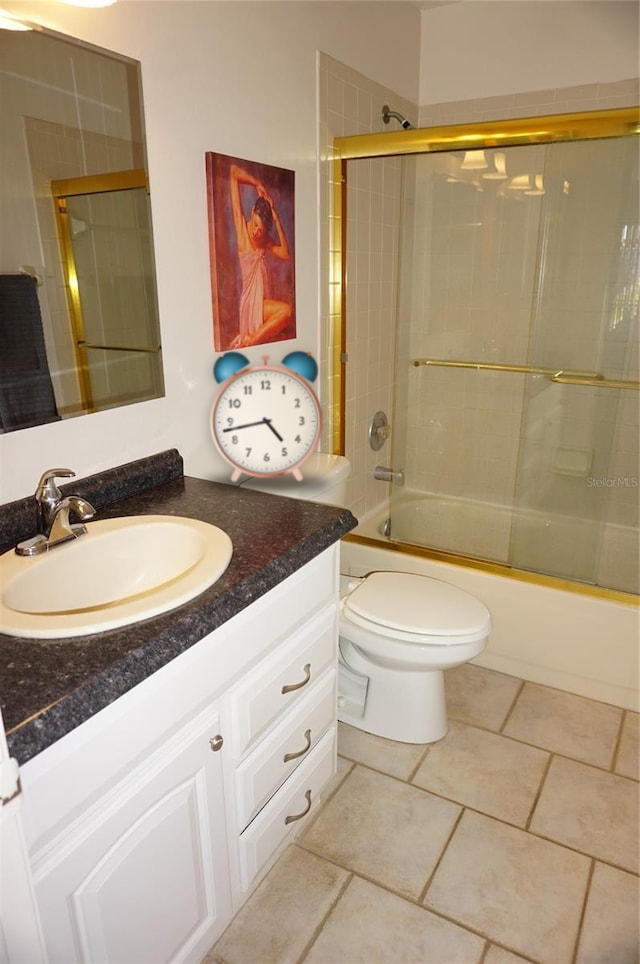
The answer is 4:43
